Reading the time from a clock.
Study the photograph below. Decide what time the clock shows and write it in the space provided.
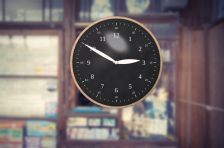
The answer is 2:50
